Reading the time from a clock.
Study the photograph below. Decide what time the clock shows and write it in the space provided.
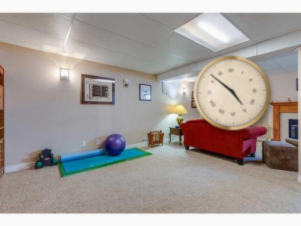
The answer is 4:52
